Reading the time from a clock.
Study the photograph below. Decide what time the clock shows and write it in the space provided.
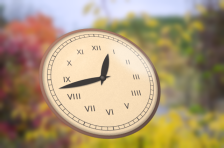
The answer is 12:43
